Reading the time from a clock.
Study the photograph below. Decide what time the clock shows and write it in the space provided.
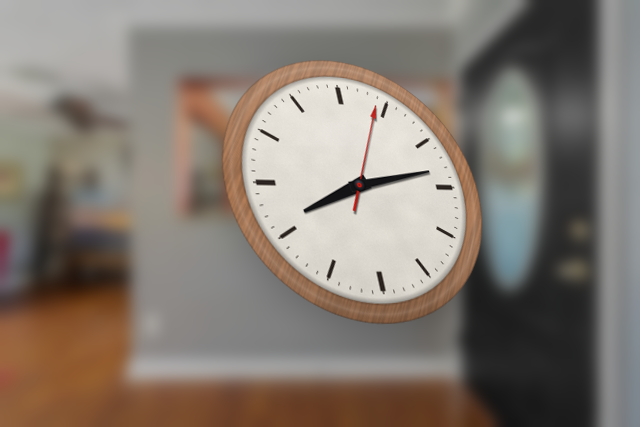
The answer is 8:13:04
